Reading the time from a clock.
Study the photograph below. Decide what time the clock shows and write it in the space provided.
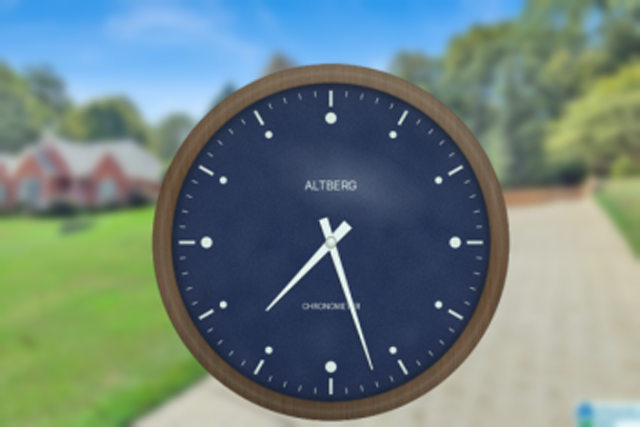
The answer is 7:27
